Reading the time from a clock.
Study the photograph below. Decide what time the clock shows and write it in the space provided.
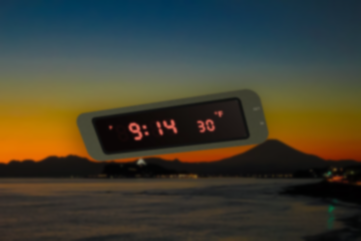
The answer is 9:14
